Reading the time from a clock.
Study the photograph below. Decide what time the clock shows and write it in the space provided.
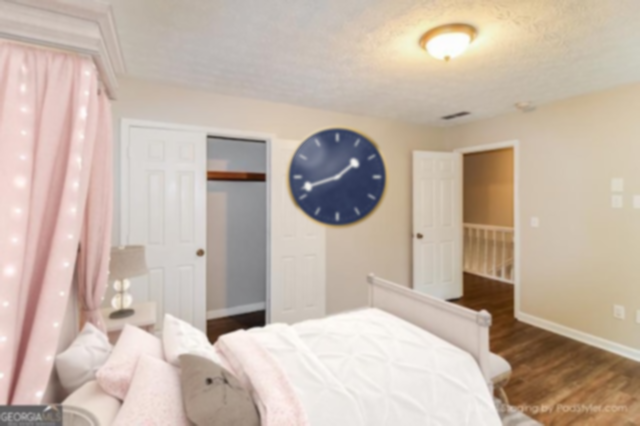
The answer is 1:42
